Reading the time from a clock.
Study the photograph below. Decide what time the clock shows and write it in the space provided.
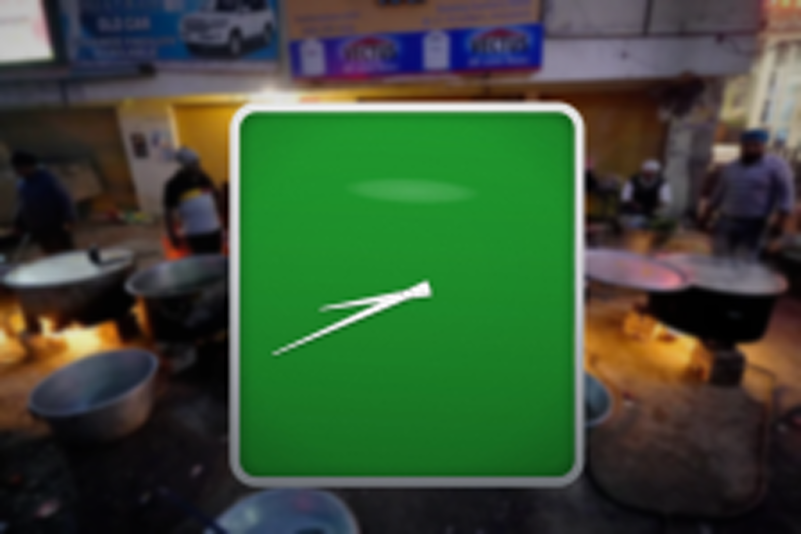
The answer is 8:41
